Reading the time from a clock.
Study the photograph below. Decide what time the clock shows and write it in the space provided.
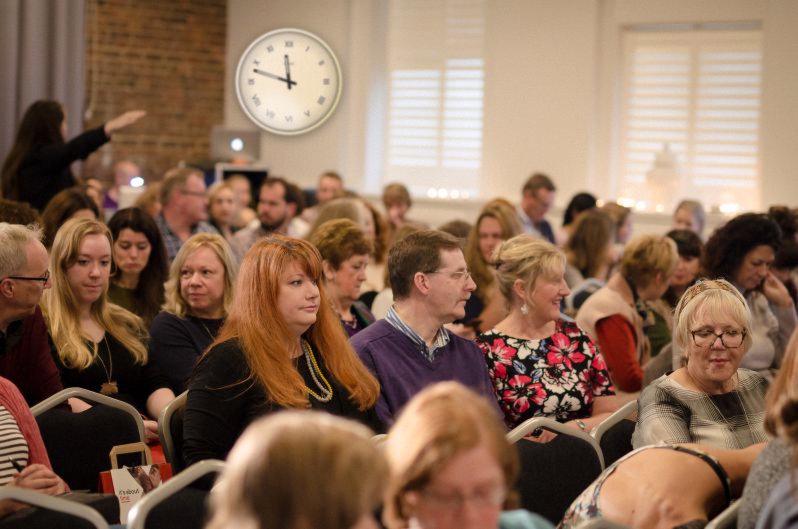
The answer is 11:48
